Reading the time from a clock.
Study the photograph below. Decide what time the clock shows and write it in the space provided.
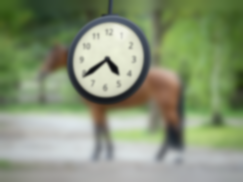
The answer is 4:39
